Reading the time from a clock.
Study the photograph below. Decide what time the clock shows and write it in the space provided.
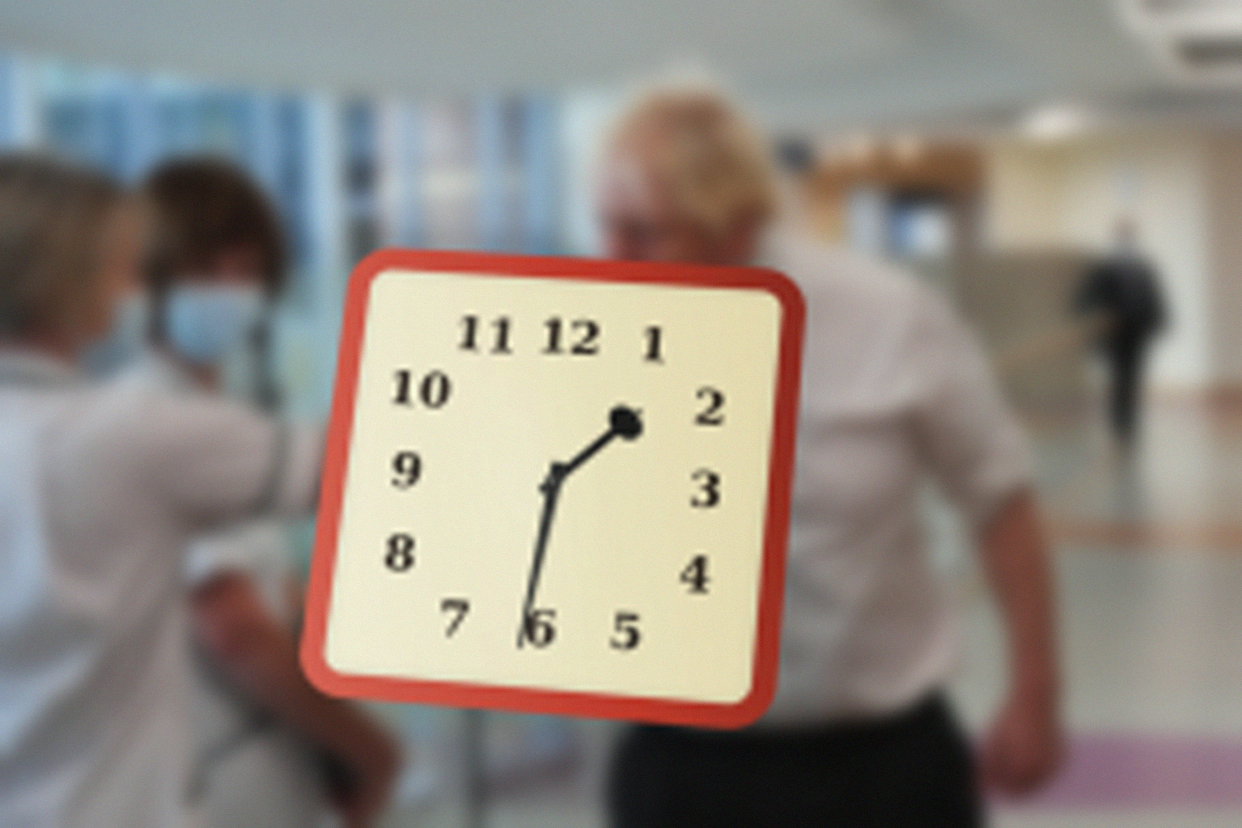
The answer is 1:31
